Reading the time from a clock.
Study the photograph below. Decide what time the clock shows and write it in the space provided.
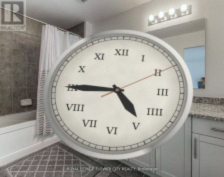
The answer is 4:45:10
